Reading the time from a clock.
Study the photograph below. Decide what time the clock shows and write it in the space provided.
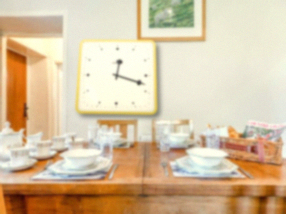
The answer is 12:18
